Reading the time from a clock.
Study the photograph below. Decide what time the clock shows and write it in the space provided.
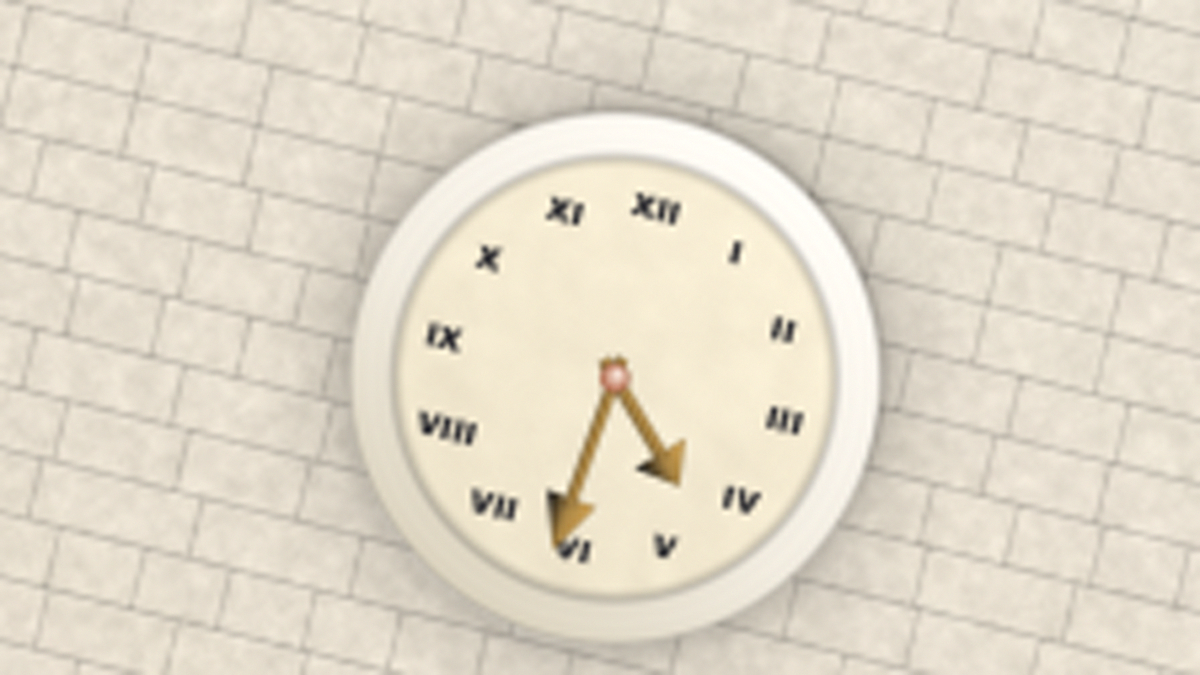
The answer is 4:31
